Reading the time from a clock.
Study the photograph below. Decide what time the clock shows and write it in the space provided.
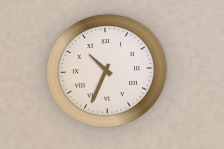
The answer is 10:34
